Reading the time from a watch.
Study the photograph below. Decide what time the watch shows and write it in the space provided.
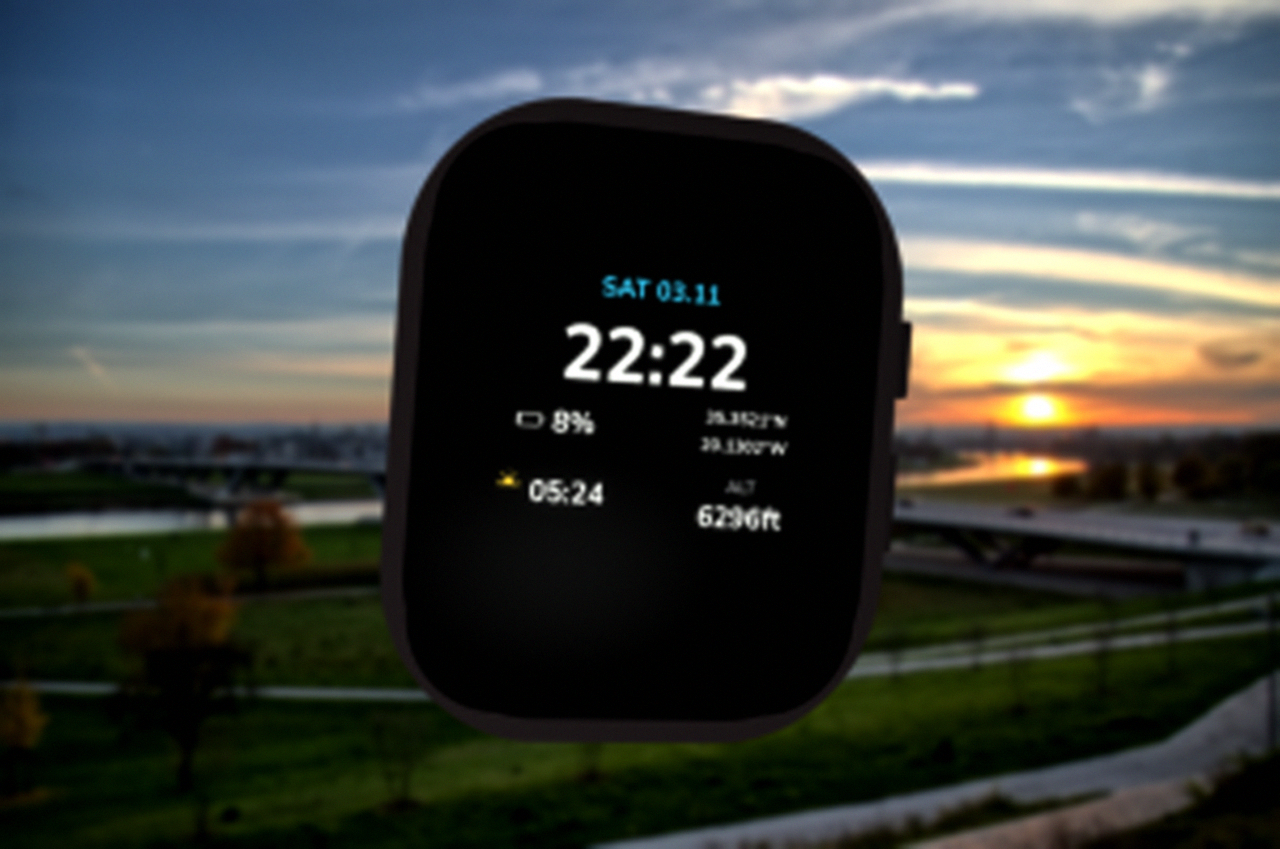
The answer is 22:22
